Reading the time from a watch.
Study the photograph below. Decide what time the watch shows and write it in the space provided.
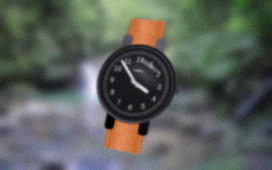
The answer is 3:53
